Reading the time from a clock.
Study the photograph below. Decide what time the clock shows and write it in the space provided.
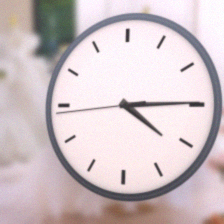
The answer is 4:14:44
